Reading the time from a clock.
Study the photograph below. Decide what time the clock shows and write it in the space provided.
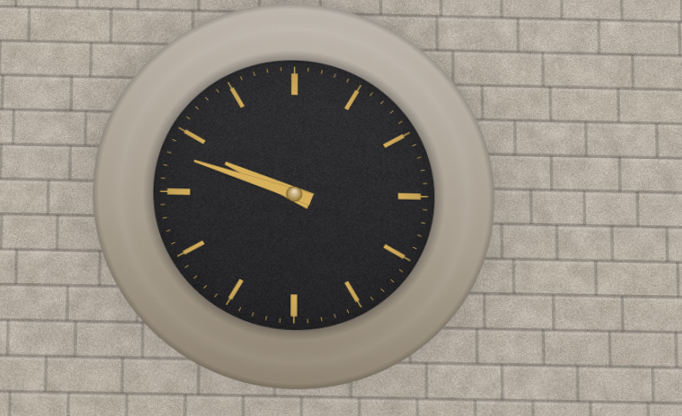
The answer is 9:48
